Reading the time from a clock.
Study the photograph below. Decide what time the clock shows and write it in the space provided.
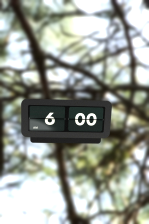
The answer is 6:00
